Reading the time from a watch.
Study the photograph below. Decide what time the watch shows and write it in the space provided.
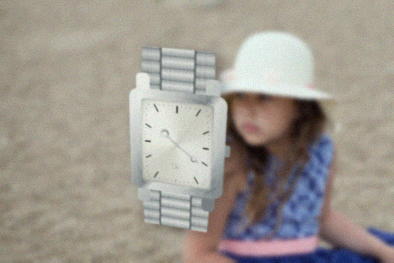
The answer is 10:21
